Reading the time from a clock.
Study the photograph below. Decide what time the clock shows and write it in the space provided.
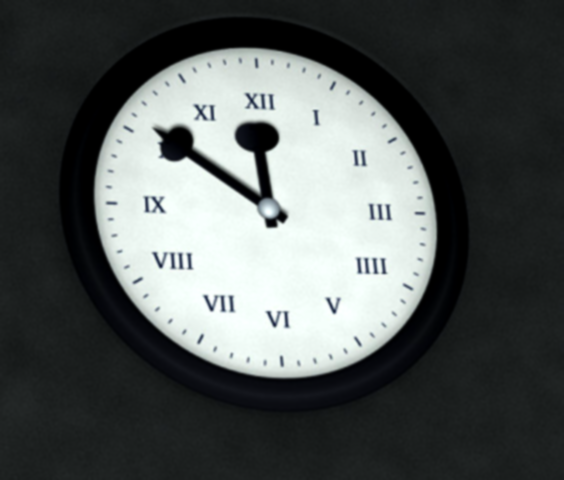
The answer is 11:51
